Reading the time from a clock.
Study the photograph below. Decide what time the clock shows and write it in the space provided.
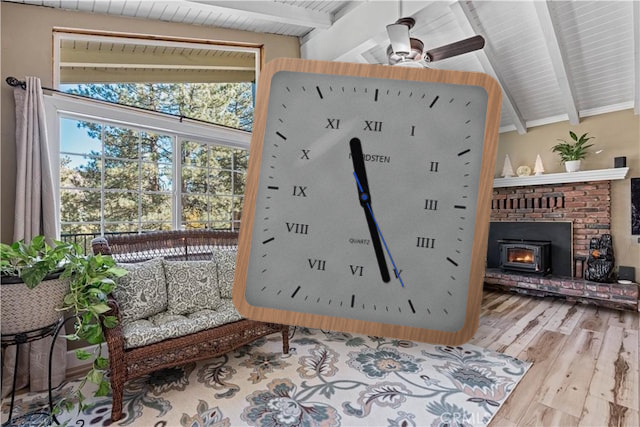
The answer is 11:26:25
